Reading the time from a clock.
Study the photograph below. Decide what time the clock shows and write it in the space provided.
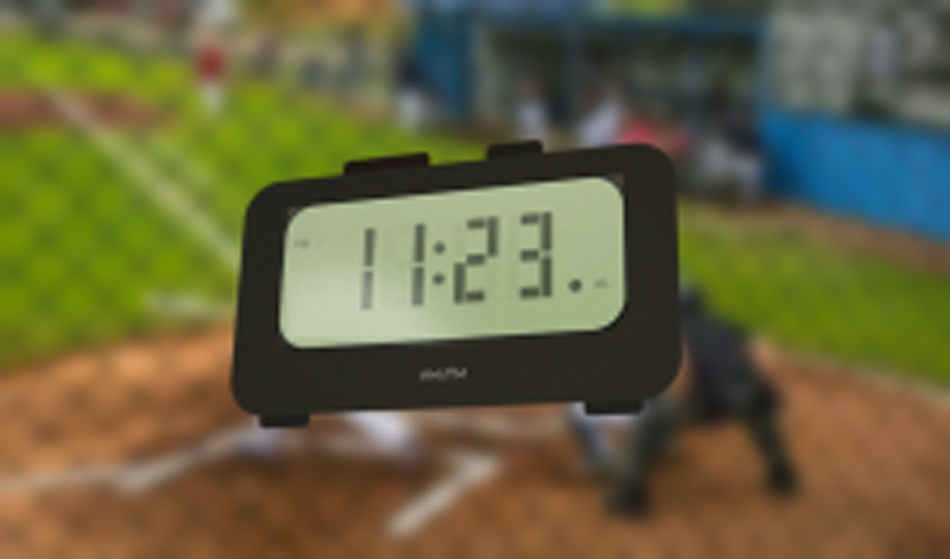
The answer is 11:23
